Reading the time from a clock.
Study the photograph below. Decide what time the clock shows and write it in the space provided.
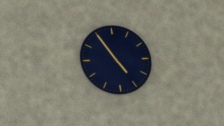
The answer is 4:55
